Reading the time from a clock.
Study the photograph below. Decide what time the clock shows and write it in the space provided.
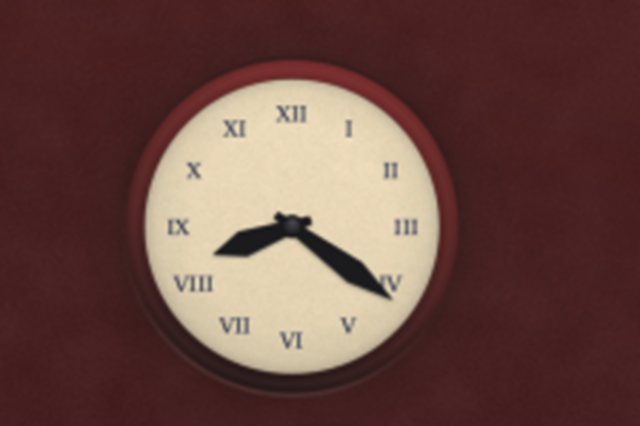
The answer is 8:21
